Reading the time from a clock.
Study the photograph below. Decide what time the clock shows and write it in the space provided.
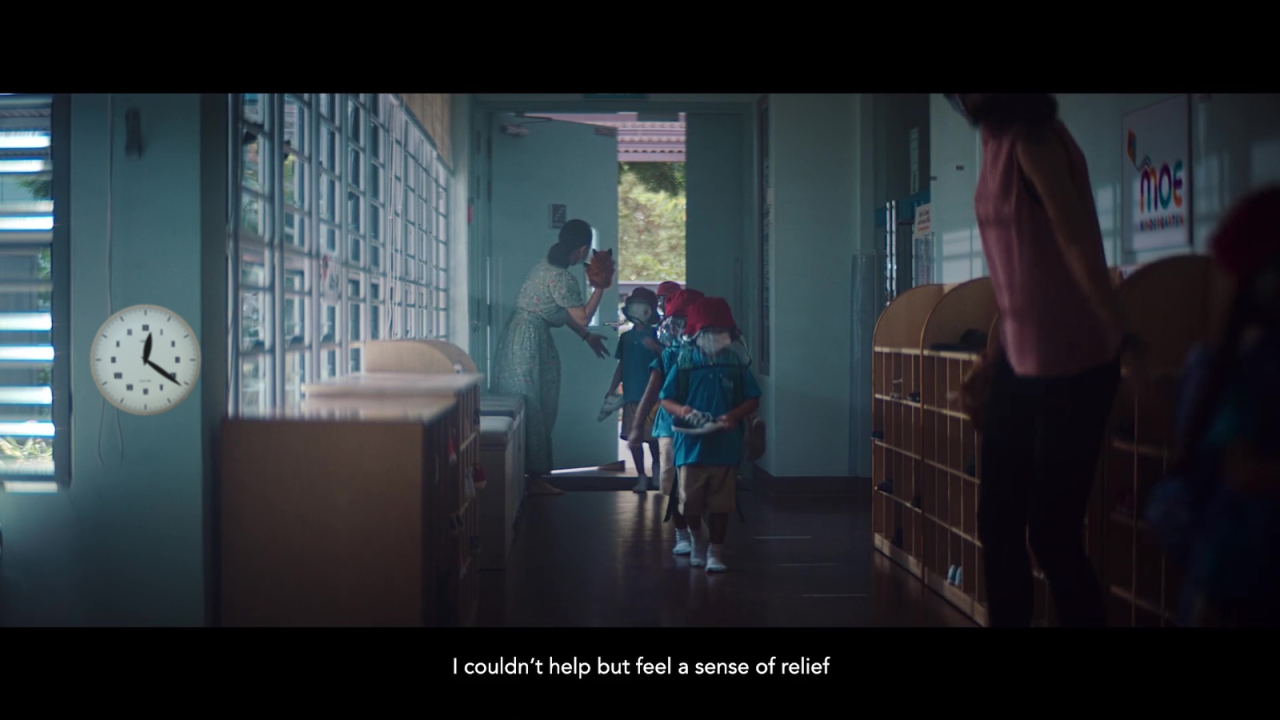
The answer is 12:21
